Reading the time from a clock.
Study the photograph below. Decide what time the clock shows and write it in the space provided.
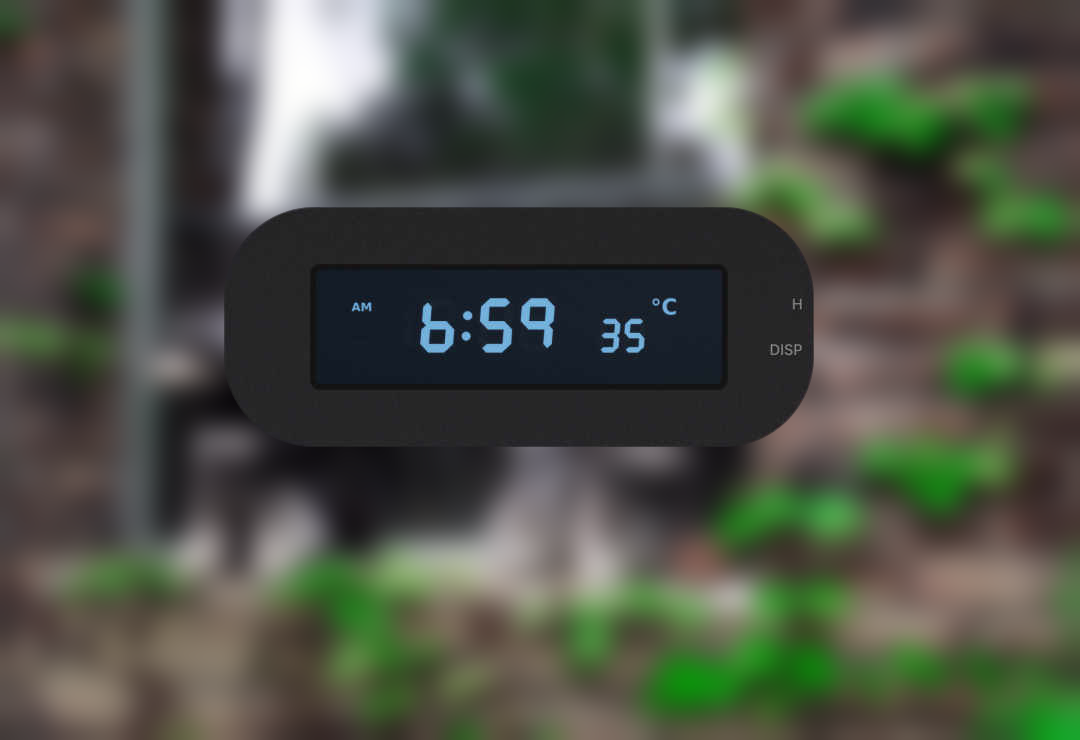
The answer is 6:59
